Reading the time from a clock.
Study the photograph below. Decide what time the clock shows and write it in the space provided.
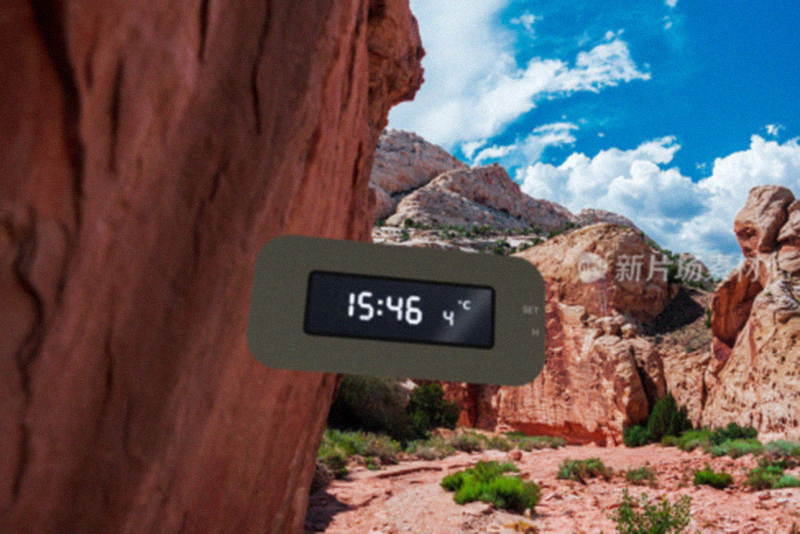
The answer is 15:46
